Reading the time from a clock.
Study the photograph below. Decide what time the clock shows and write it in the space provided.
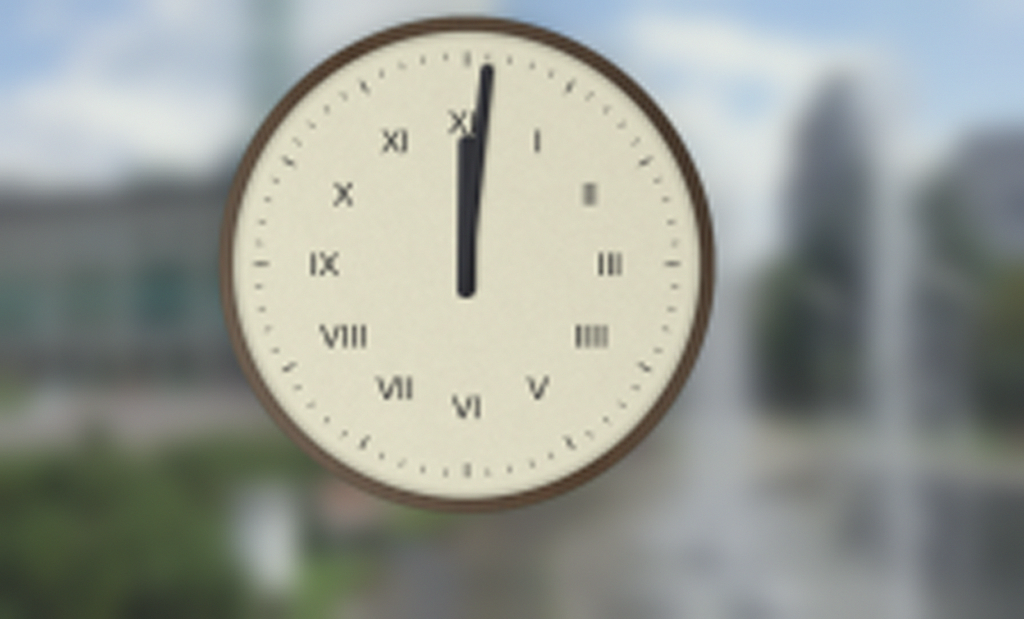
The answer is 12:01
